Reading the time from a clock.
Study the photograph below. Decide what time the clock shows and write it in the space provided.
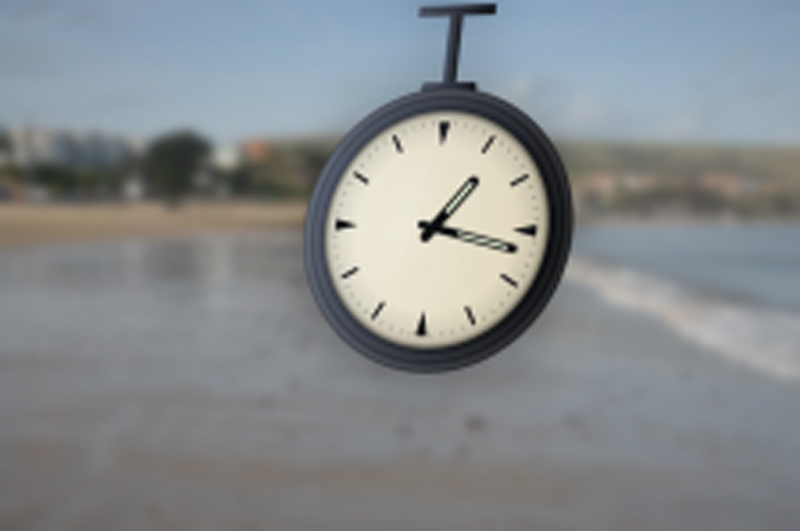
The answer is 1:17
